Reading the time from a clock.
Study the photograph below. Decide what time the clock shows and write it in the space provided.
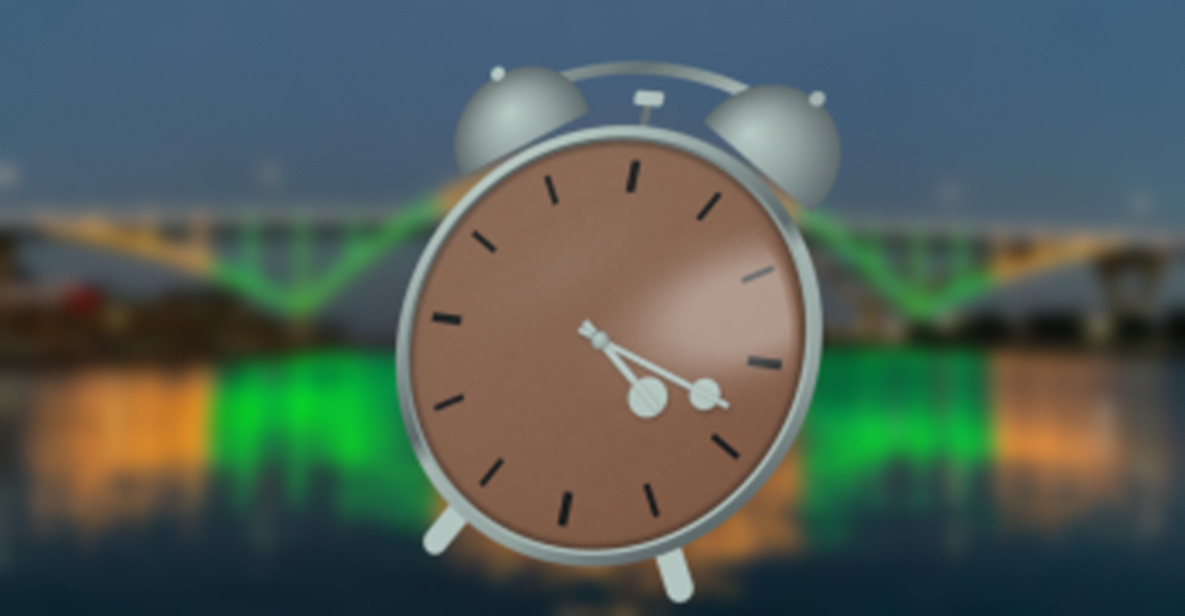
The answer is 4:18
